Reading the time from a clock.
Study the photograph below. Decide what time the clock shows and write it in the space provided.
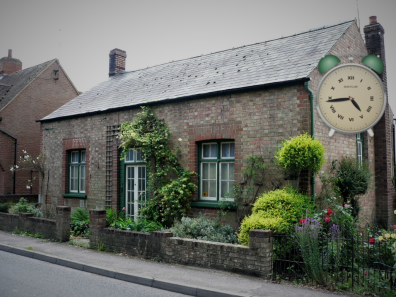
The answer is 4:44
